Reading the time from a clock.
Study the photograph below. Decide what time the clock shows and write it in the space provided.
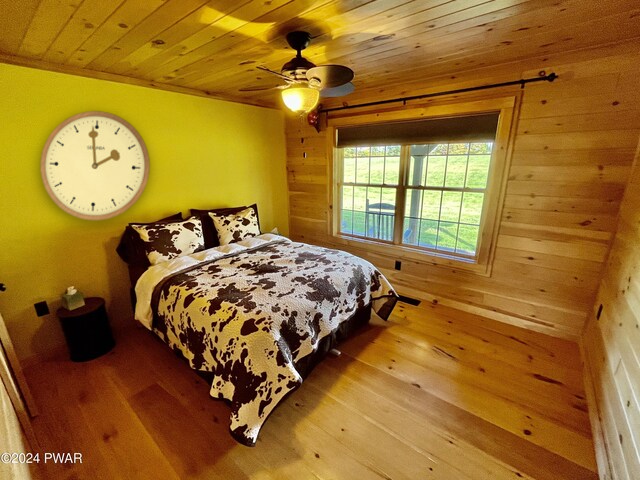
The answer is 1:59
